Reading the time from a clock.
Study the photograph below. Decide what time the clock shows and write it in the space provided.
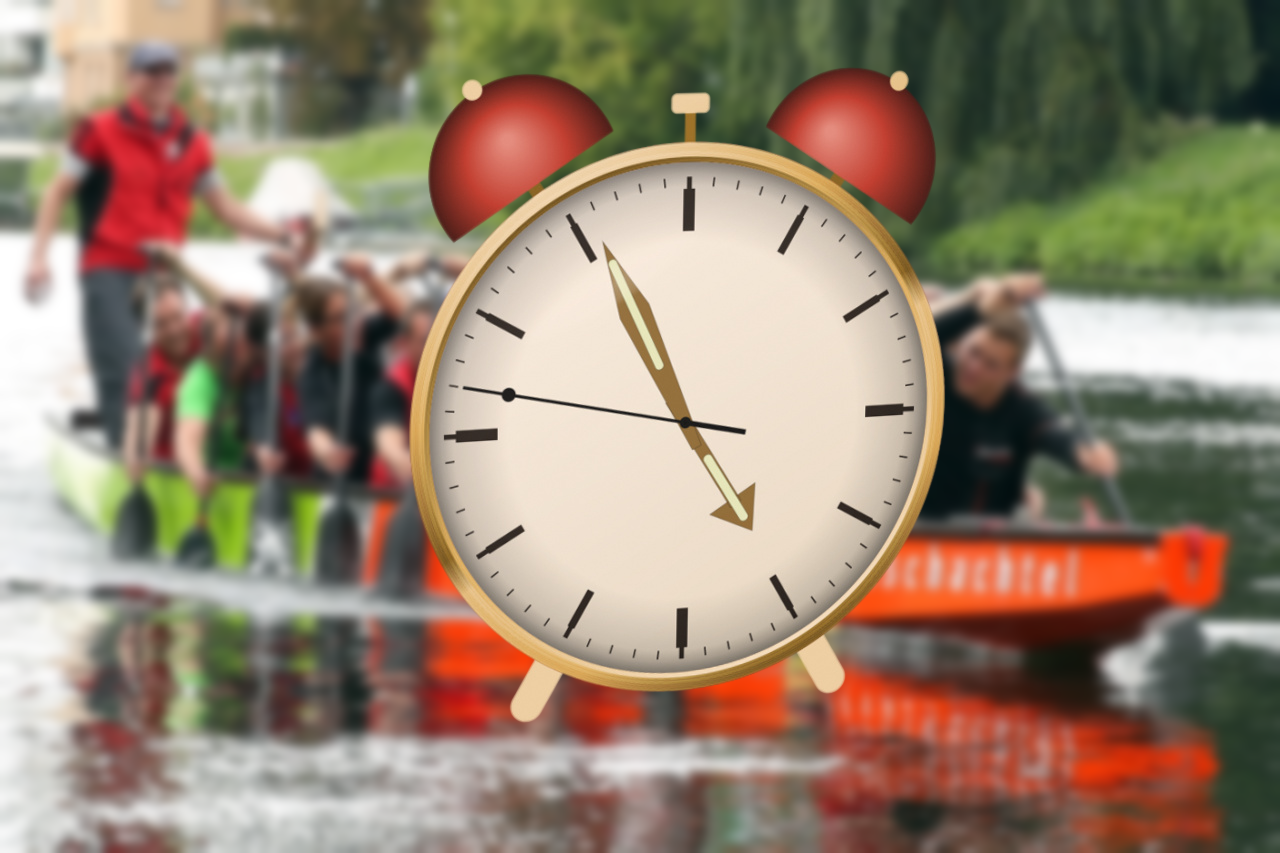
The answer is 4:55:47
